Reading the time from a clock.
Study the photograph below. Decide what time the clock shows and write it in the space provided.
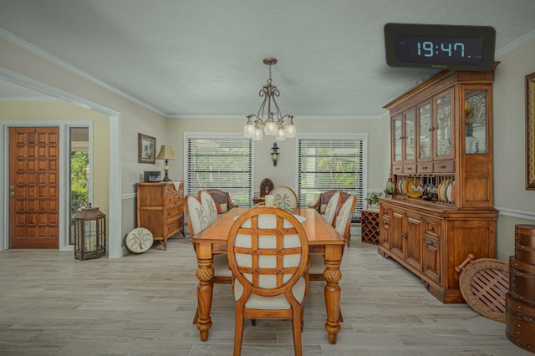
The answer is 19:47
